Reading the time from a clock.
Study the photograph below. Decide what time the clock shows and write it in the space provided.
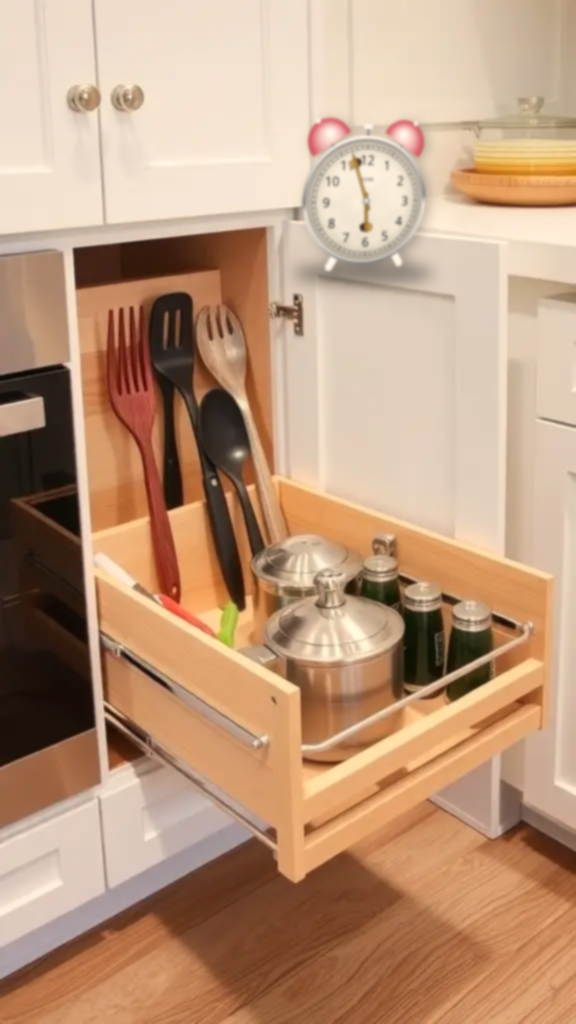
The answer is 5:57
